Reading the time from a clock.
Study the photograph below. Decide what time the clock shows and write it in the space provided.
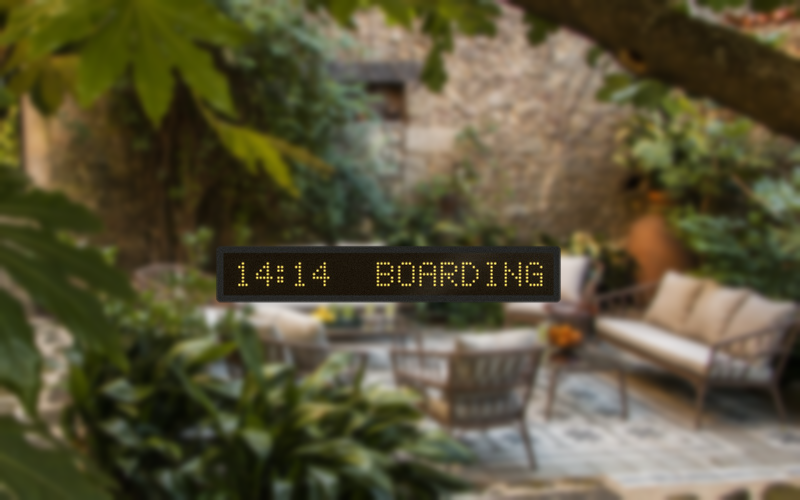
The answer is 14:14
